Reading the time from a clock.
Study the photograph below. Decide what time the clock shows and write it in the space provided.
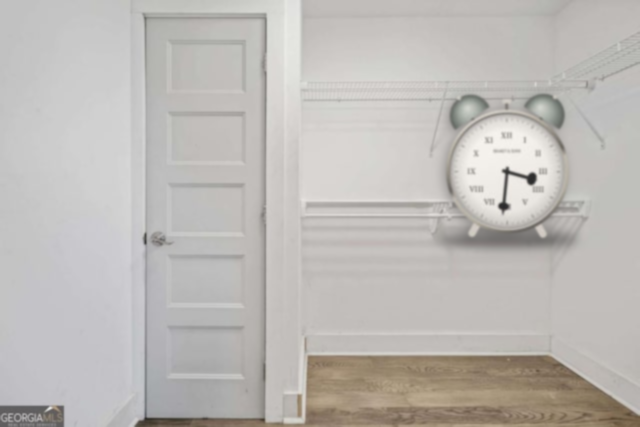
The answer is 3:31
